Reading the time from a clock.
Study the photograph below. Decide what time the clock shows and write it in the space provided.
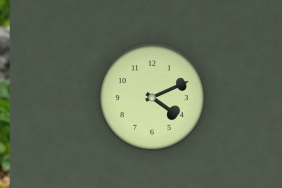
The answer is 4:11
